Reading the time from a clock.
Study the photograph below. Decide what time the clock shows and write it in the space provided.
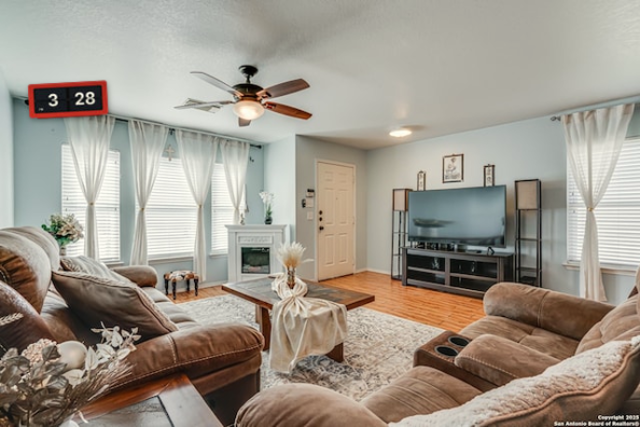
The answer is 3:28
